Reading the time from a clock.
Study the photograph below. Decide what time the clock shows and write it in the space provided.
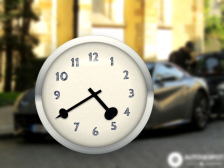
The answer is 4:40
